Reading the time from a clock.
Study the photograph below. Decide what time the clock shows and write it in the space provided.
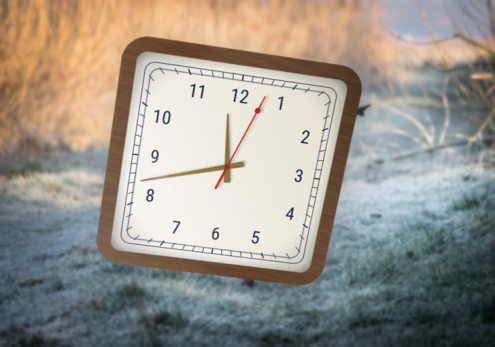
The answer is 11:42:03
